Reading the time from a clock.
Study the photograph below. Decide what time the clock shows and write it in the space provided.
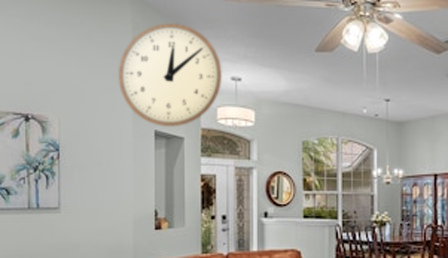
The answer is 12:08
